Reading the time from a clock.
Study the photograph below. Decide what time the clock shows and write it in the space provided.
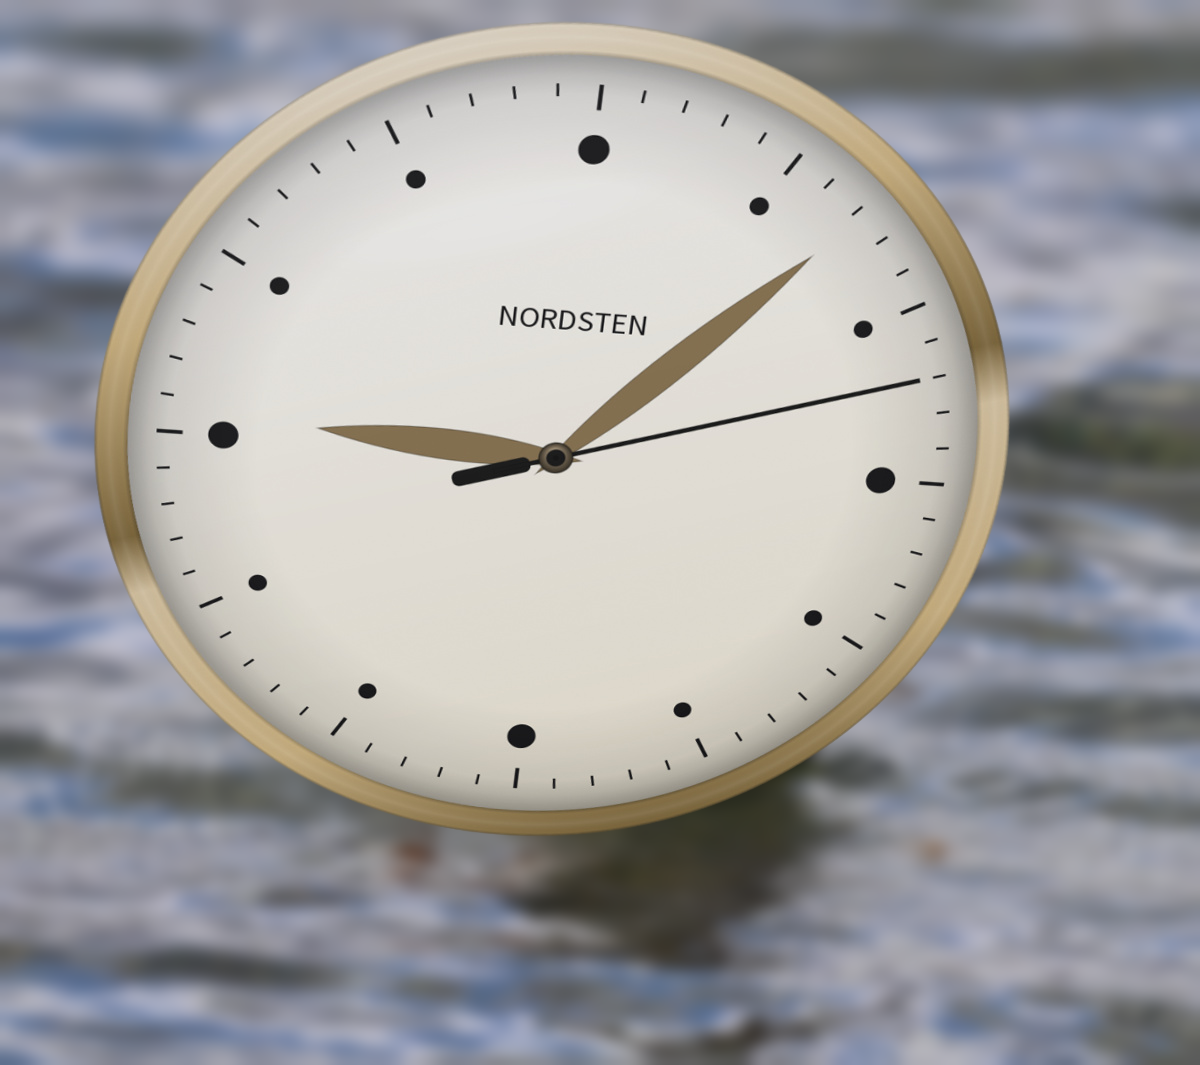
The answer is 9:07:12
